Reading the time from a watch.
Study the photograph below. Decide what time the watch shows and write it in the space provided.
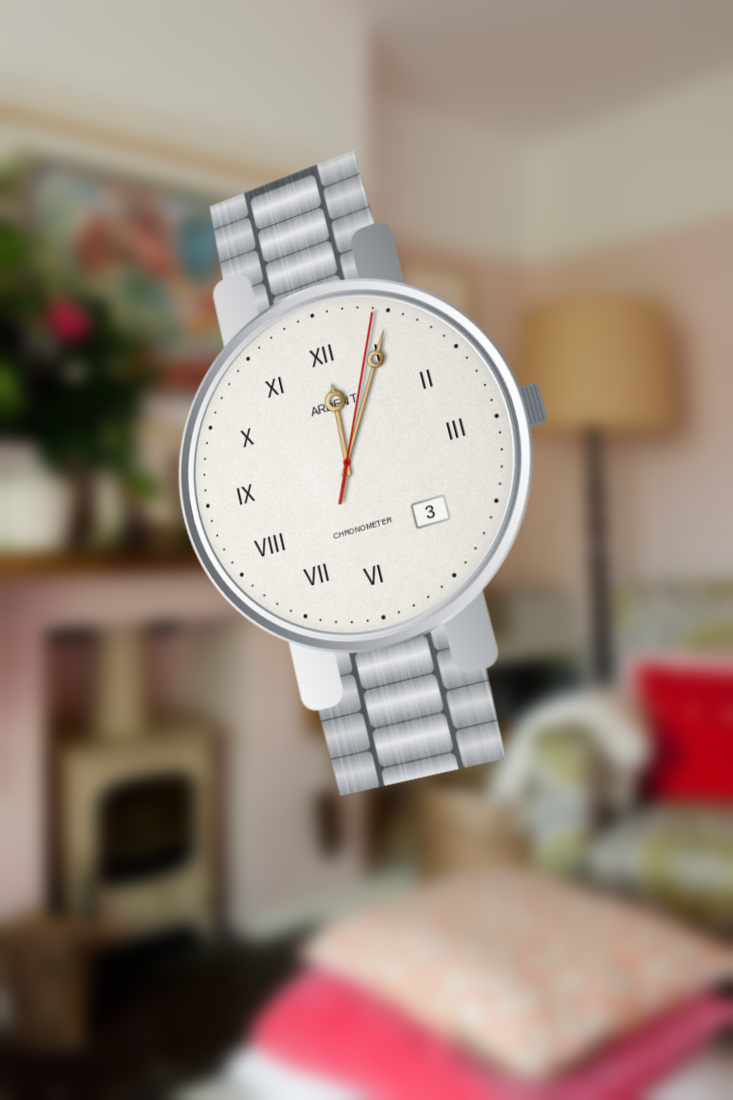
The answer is 12:05:04
